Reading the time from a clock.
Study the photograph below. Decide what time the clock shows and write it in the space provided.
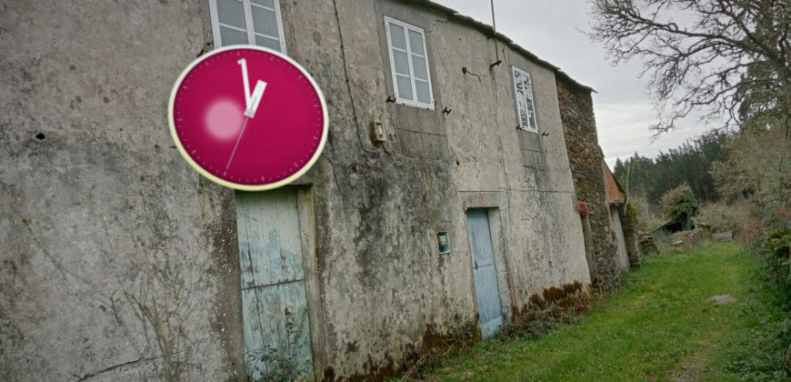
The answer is 1:00:35
